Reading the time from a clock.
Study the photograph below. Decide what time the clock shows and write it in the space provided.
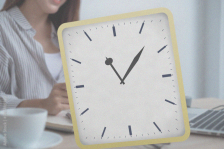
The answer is 11:07
